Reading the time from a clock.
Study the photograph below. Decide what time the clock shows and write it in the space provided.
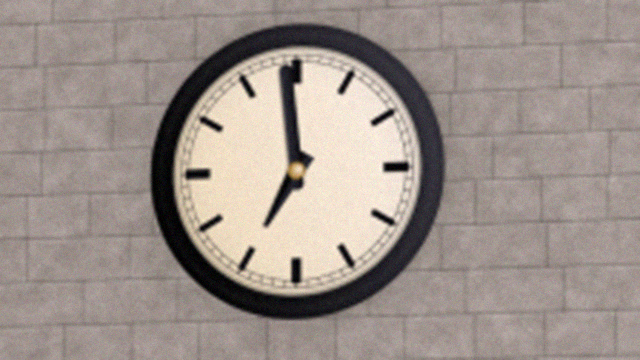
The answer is 6:59
